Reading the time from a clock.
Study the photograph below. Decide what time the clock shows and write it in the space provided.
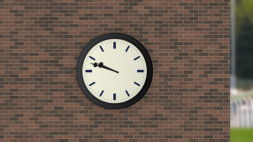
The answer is 9:48
